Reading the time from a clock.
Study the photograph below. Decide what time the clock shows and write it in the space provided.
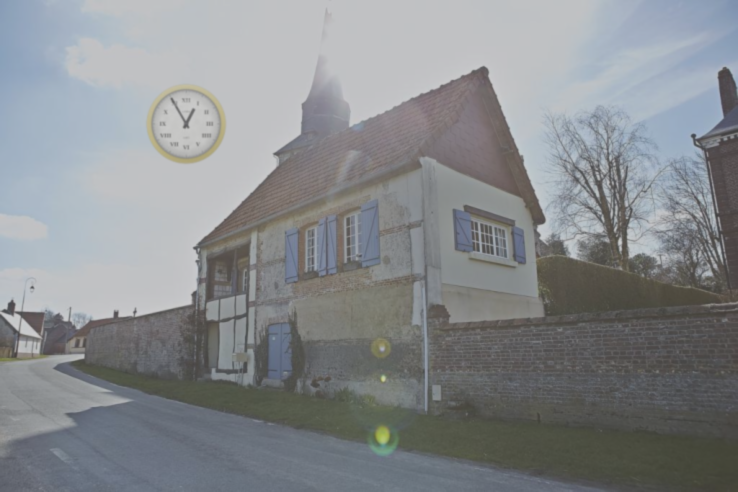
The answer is 12:55
